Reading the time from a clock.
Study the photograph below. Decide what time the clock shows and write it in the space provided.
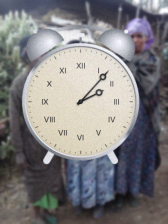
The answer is 2:07
